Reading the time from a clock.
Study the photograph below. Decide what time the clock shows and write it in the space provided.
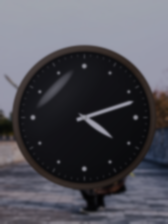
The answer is 4:12
